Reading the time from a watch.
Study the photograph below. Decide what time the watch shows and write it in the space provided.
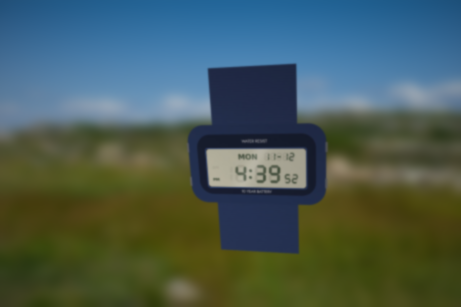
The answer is 4:39
